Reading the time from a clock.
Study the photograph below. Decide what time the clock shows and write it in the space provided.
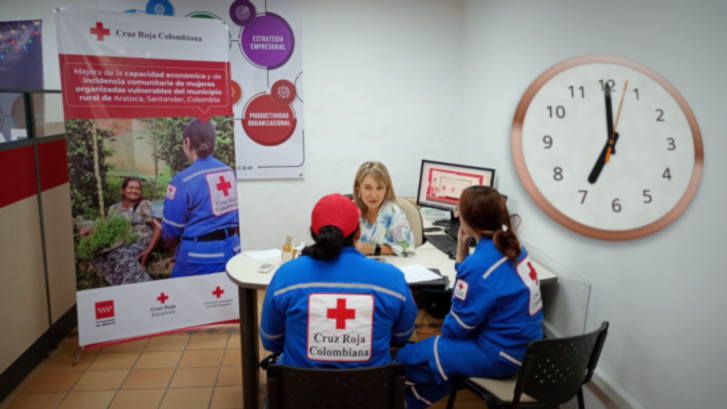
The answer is 7:00:03
